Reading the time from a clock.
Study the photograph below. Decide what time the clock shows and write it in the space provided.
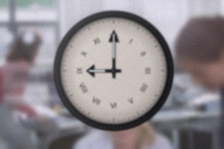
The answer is 9:00
